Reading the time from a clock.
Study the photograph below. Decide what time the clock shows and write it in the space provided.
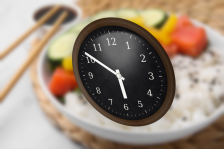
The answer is 5:51
